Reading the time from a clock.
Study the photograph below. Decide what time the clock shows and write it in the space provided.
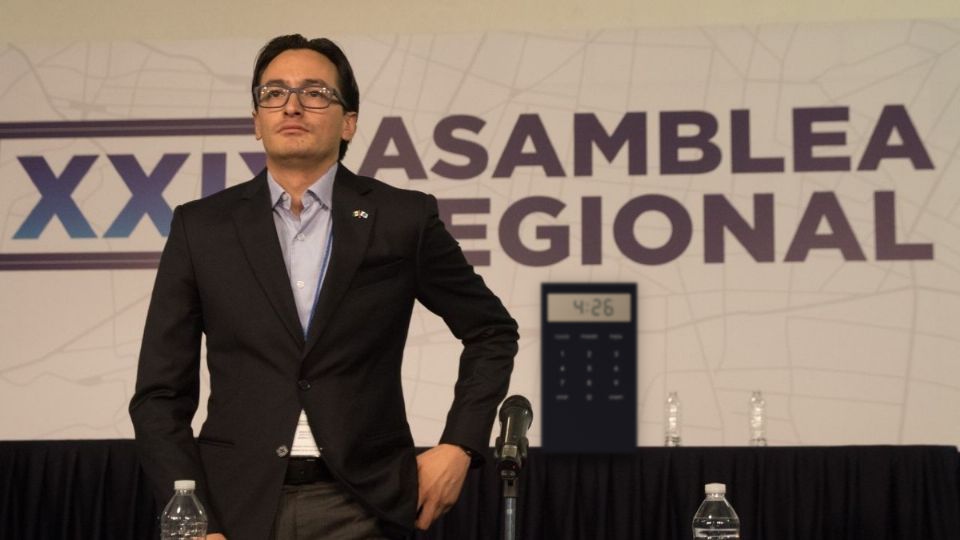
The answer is 4:26
